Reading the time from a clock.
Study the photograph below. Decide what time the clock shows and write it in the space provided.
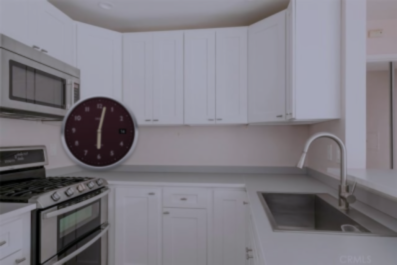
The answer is 6:02
